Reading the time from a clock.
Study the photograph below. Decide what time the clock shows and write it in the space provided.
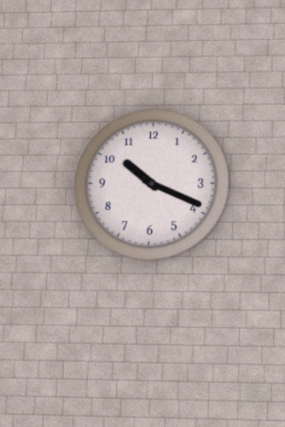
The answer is 10:19
